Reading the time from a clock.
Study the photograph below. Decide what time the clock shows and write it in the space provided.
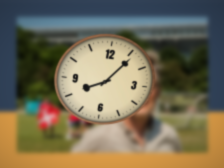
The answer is 8:06
